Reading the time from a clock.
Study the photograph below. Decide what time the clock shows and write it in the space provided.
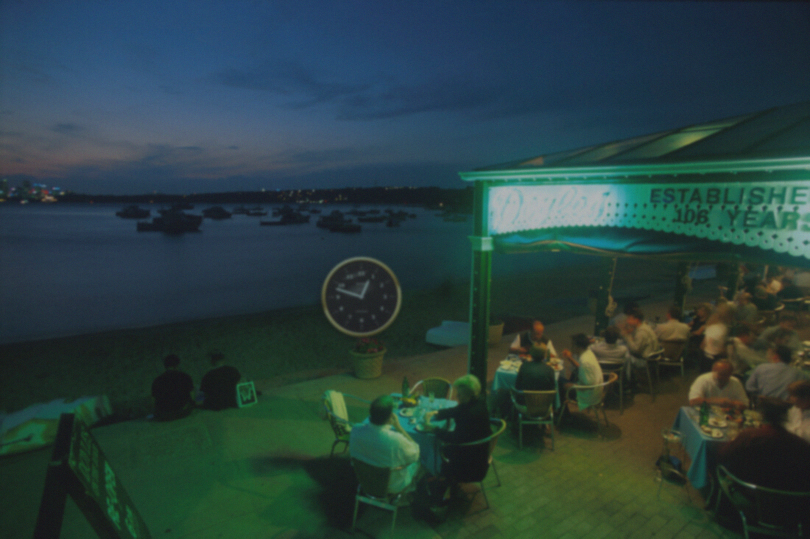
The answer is 12:48
